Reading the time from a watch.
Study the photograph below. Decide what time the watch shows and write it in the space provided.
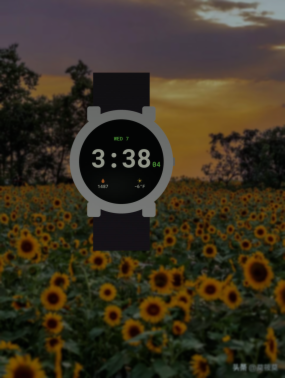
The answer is 3:38
